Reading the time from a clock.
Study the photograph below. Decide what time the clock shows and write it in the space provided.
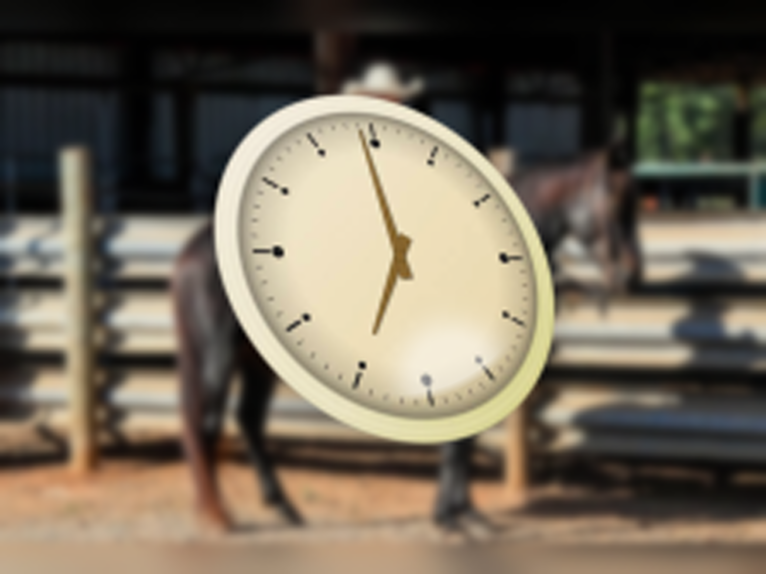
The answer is 6:59
